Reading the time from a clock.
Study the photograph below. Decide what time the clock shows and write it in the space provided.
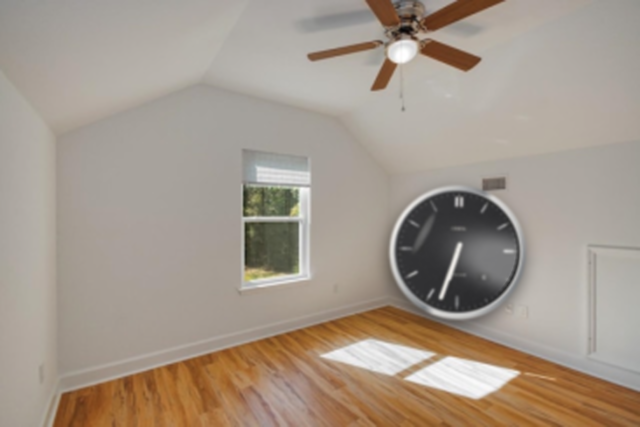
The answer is 6:33
